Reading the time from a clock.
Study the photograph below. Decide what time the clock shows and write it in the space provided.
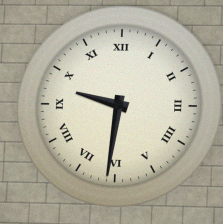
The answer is 9:31
